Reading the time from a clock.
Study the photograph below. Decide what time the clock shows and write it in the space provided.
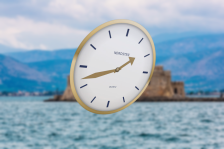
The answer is 1:42
